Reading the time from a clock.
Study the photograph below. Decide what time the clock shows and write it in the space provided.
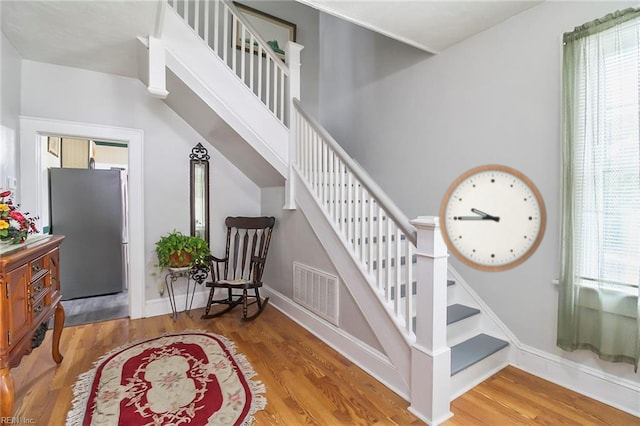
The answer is 9:45
